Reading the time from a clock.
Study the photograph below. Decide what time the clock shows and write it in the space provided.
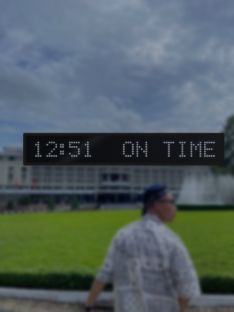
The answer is 12:51
